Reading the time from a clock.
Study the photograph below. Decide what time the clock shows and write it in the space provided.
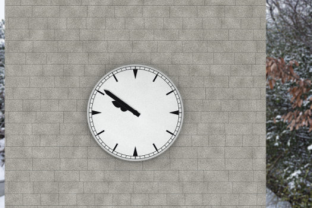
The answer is 9:51
